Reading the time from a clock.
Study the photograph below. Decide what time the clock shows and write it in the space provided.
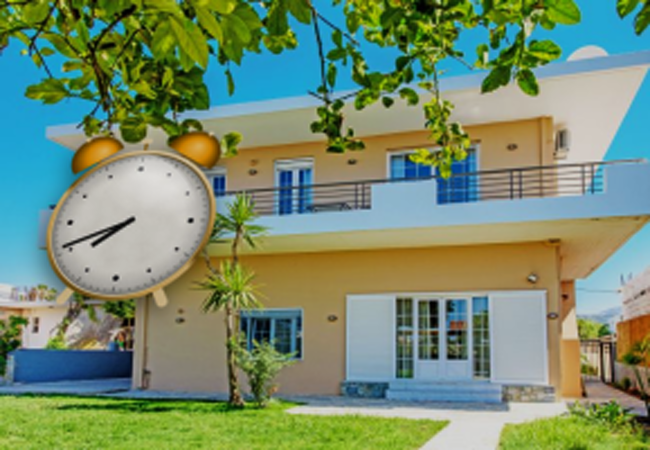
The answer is 7:41
